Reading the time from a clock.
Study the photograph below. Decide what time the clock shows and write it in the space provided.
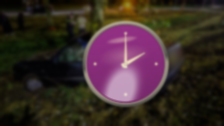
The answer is 2:00
